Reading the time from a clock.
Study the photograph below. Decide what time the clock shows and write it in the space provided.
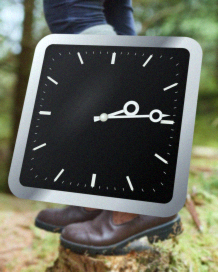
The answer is 2:14
